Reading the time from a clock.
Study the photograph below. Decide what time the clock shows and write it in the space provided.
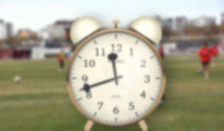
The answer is 11:42
